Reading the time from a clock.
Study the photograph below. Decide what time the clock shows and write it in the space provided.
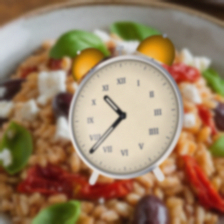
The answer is 10:38
